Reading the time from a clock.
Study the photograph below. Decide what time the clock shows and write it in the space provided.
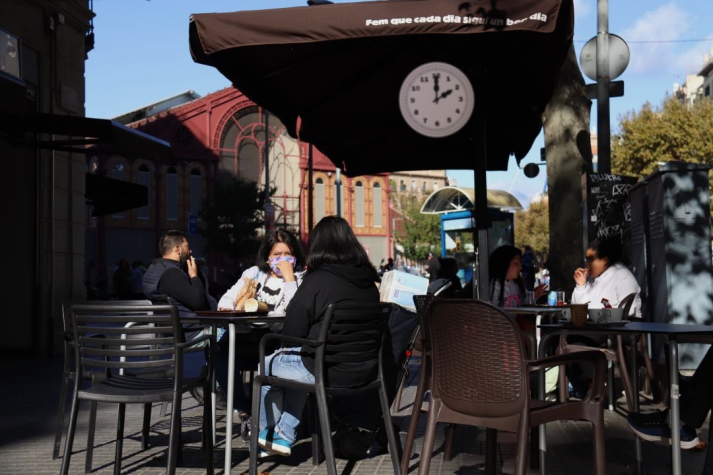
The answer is 2:00
